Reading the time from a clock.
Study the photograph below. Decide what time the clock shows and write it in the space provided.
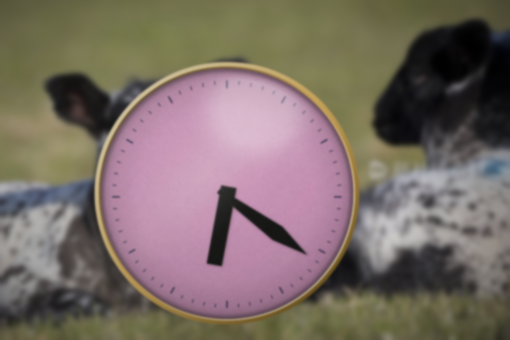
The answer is 6:21
